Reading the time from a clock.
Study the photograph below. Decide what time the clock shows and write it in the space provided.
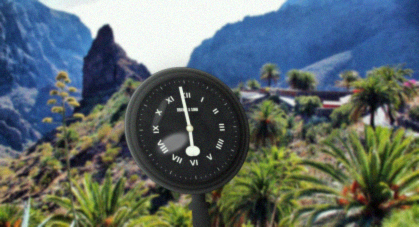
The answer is 5:59
